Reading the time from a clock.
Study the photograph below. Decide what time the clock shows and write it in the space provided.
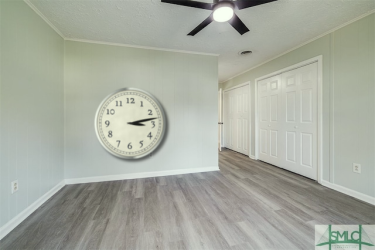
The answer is 3:13
